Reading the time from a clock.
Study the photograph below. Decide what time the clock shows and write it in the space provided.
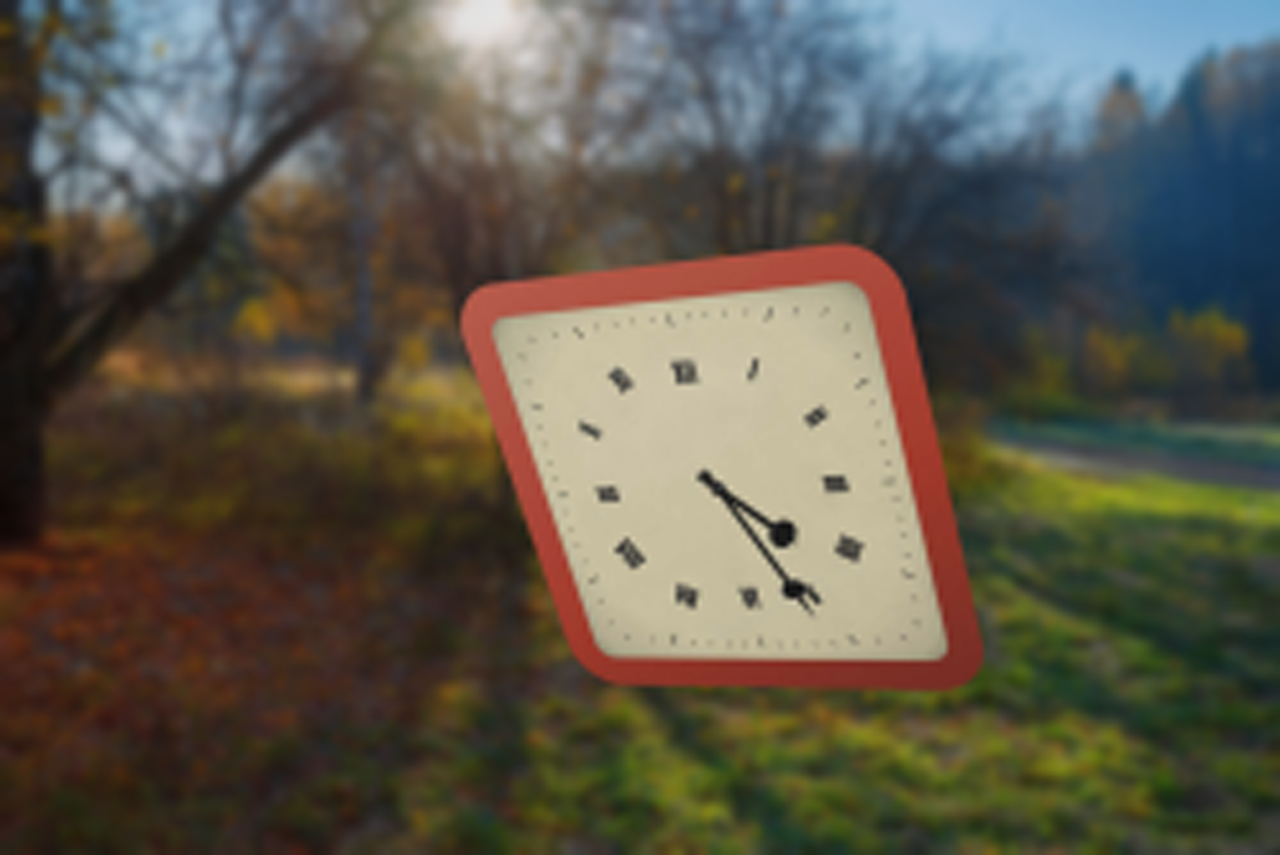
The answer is 4:26
